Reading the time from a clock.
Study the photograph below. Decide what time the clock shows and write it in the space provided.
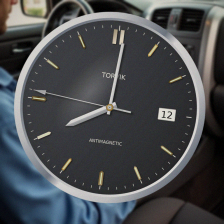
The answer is 8:00:46
